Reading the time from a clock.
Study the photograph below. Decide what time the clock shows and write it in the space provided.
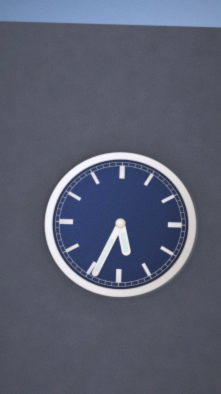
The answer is 5:34
